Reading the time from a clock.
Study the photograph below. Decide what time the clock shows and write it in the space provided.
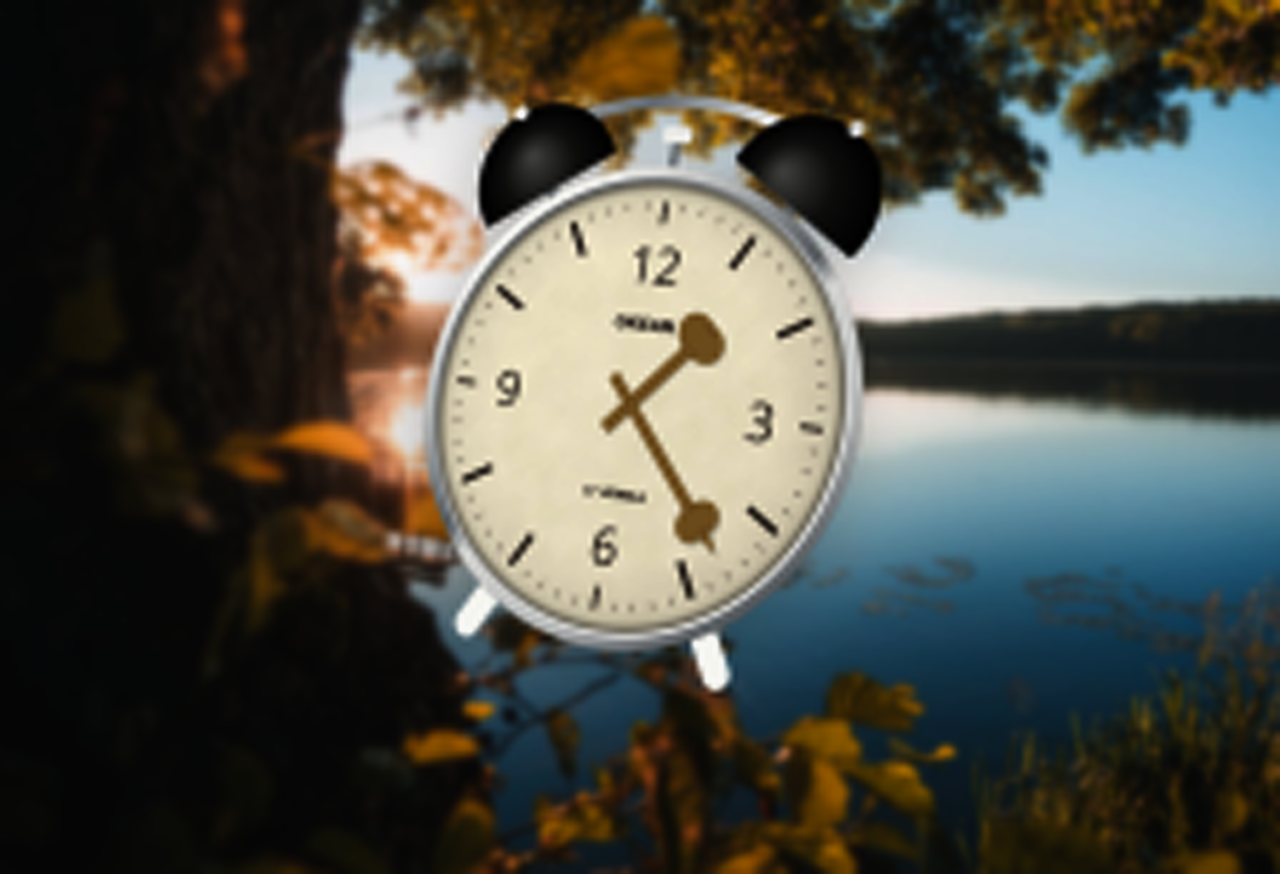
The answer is 1:23
